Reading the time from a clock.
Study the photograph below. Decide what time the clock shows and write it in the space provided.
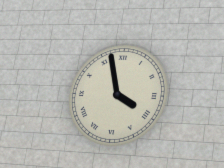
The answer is 3:57
